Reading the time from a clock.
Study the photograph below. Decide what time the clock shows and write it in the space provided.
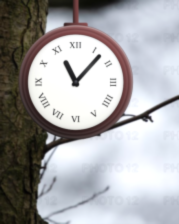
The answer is 11:07
